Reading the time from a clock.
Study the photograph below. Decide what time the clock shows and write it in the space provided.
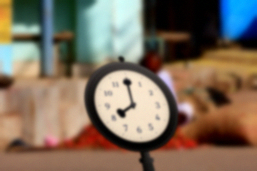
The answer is 8:00
